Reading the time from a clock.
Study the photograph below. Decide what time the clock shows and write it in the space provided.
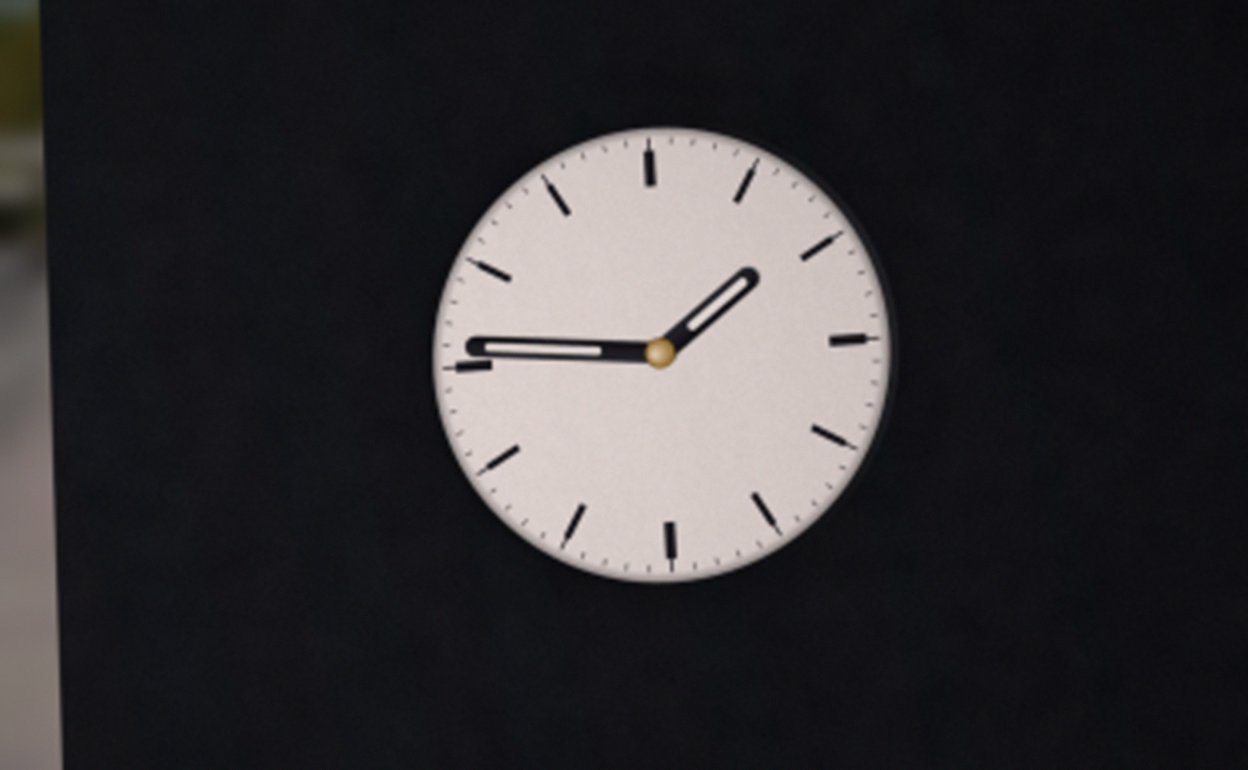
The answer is 1:46
